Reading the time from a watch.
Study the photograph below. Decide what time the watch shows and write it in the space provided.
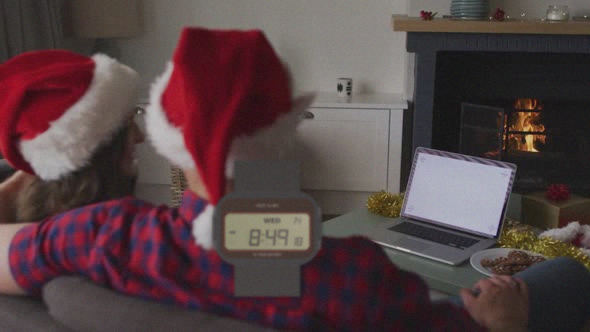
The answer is 8:49
